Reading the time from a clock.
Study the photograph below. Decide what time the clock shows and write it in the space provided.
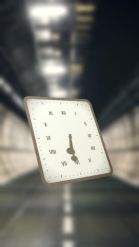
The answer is 6:31
